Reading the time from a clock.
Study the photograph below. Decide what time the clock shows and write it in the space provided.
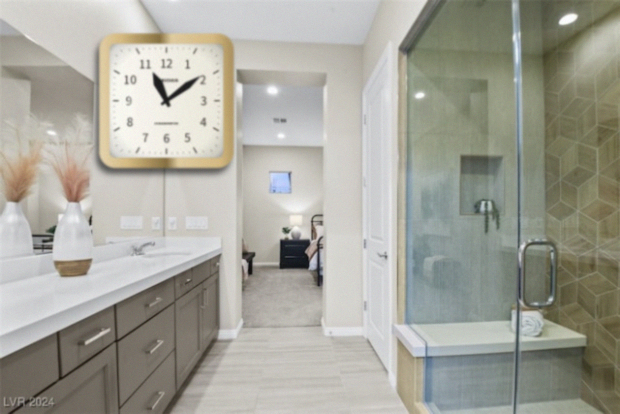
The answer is 11:09
